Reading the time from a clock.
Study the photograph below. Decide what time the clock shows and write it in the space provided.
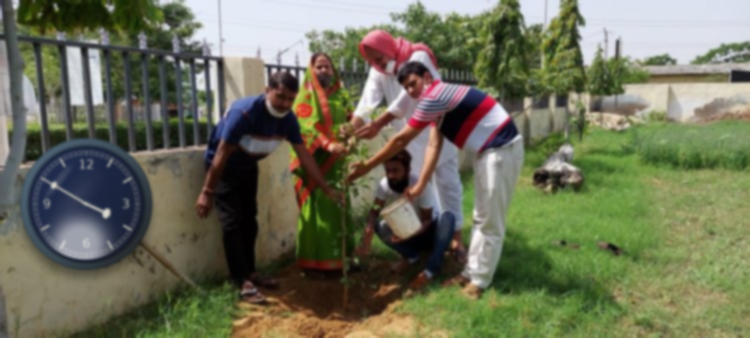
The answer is 3:50
